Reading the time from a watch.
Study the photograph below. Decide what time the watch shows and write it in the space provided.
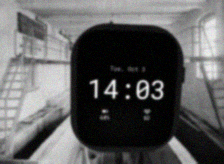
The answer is 14:03
